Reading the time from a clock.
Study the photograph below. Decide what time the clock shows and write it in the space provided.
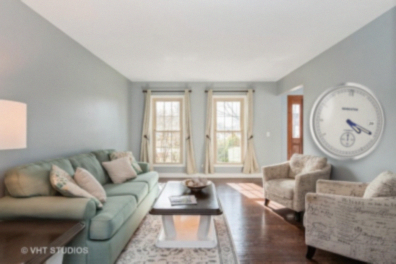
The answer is 4:19
